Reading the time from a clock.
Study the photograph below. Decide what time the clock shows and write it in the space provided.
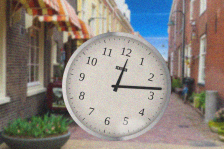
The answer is 12:13
